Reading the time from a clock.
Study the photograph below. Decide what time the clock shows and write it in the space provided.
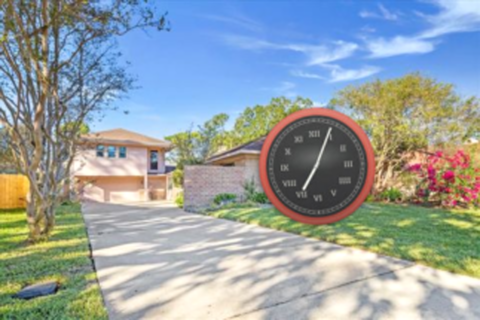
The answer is 7:04
